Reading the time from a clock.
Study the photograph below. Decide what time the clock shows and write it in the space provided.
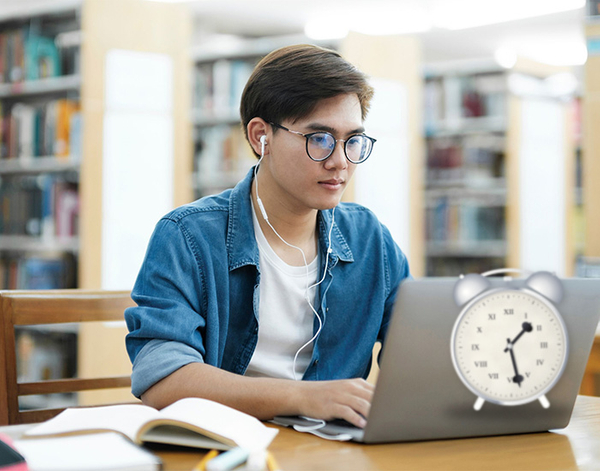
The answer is 1:28
